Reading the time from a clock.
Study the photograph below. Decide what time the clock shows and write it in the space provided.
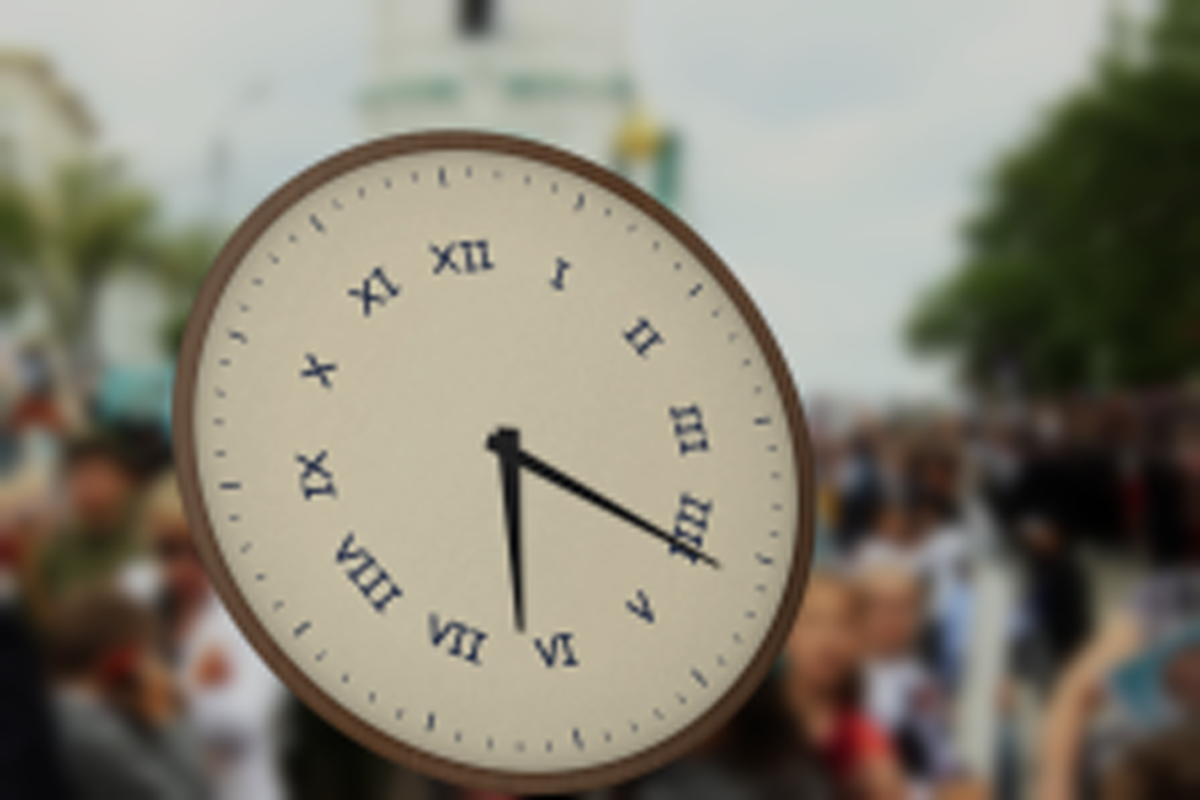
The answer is 6:21
